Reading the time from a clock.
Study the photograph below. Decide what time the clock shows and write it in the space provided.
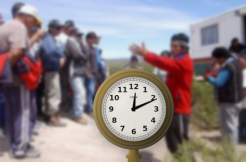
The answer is 12:11
